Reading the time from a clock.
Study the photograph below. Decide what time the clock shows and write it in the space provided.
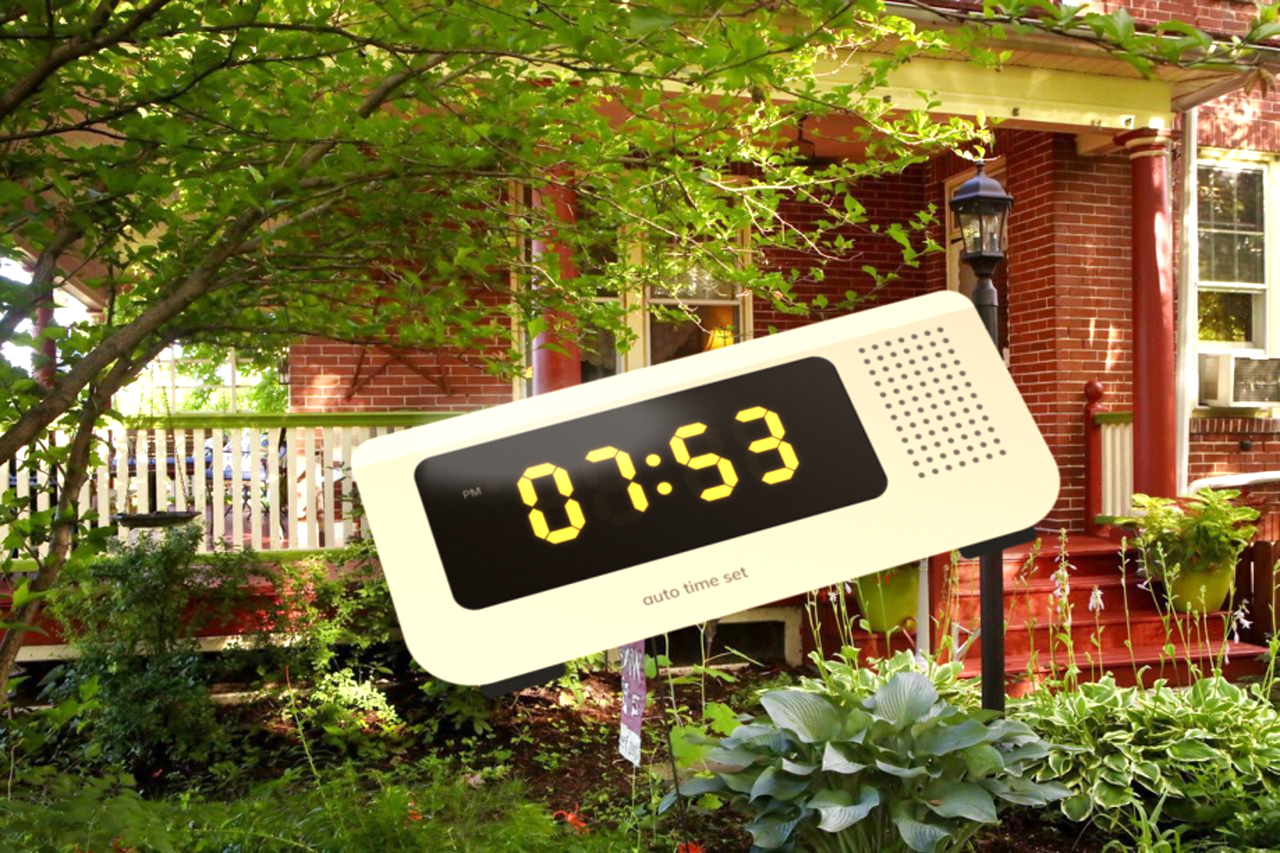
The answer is 7:53
